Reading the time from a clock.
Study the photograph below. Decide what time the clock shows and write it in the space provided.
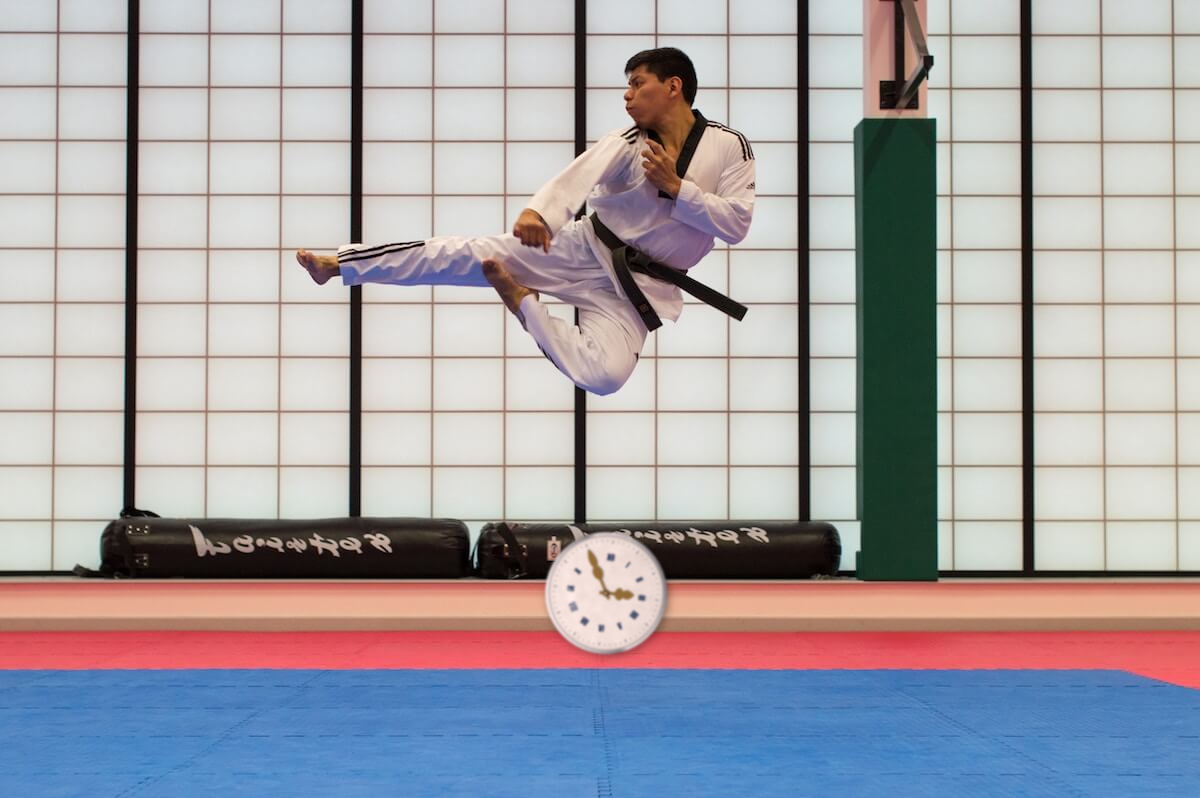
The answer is 2:55
